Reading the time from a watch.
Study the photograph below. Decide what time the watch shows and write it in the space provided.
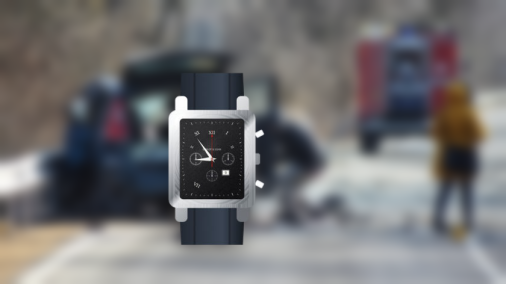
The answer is 8:54
